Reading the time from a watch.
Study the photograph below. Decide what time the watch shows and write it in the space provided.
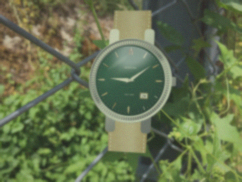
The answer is 9:09
